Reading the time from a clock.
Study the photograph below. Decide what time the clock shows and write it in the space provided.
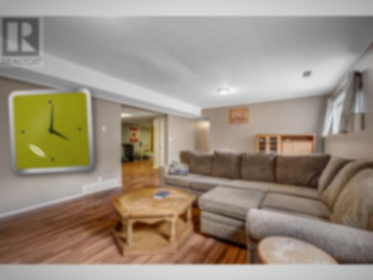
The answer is 4:01
